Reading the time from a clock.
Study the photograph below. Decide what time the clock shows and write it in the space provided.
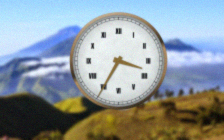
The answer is 3:35
